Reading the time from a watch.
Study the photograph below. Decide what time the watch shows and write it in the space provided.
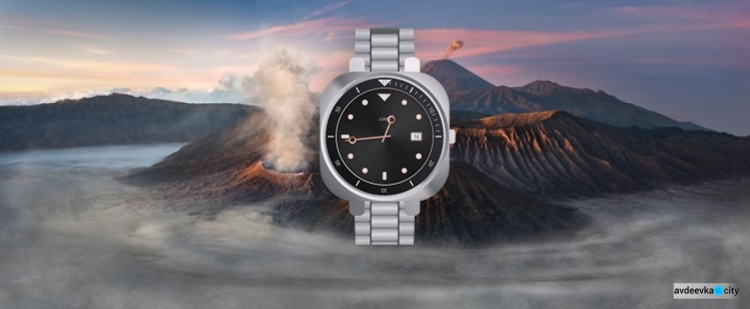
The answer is 12:44
